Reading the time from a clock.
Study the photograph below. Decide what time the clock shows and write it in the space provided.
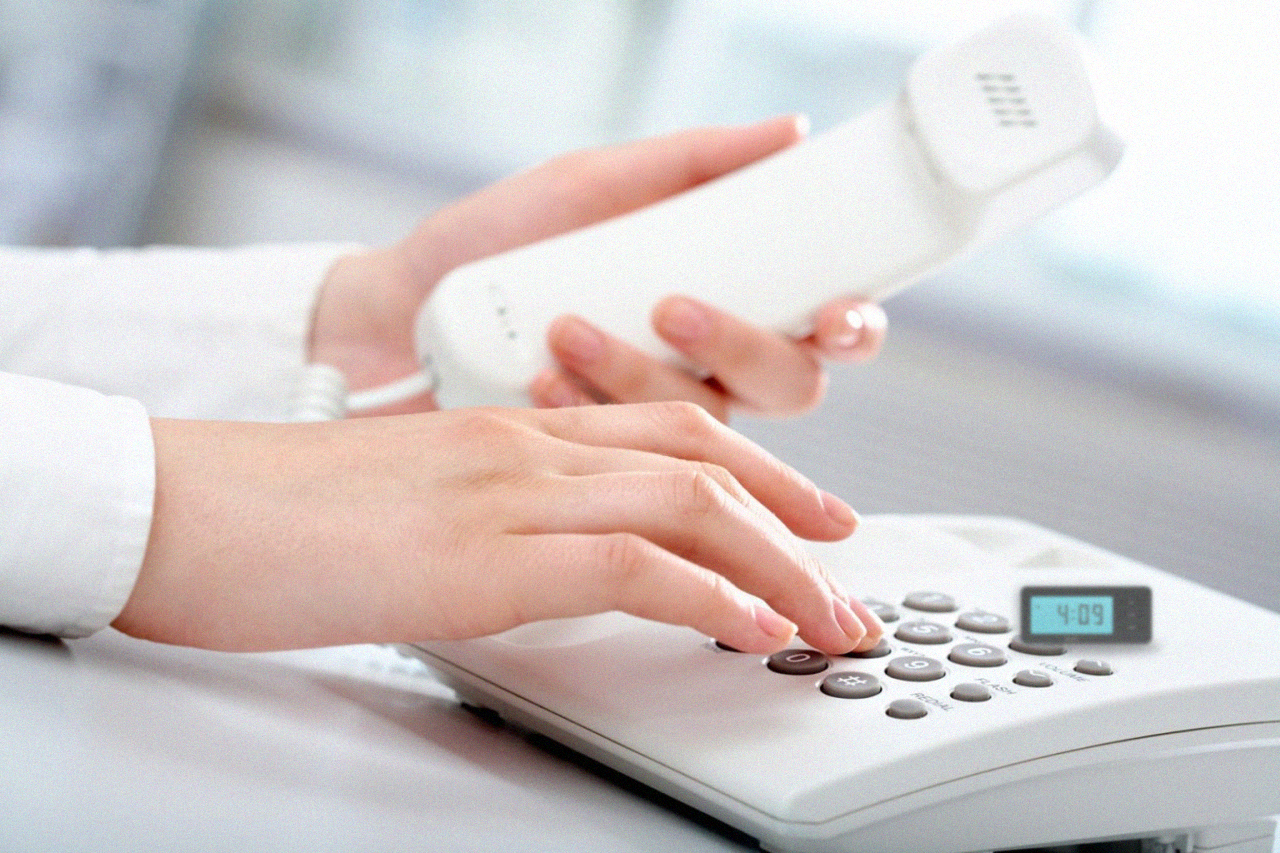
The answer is 4:09
